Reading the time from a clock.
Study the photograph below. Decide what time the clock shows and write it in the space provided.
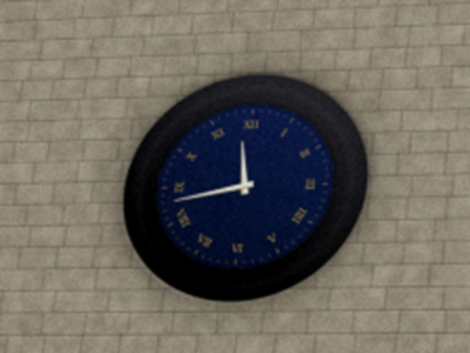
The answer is 11:43
